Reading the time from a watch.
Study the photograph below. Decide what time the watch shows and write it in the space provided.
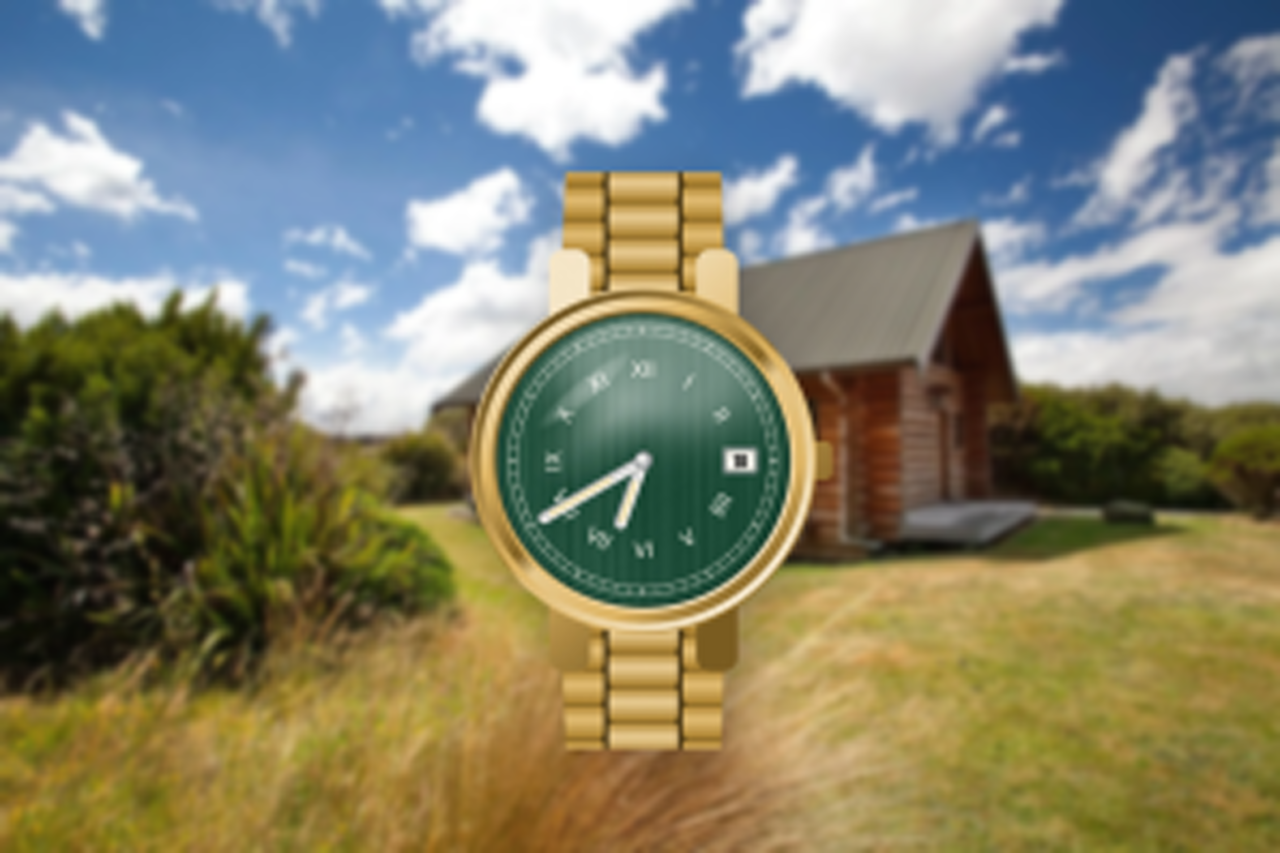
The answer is 6:40
